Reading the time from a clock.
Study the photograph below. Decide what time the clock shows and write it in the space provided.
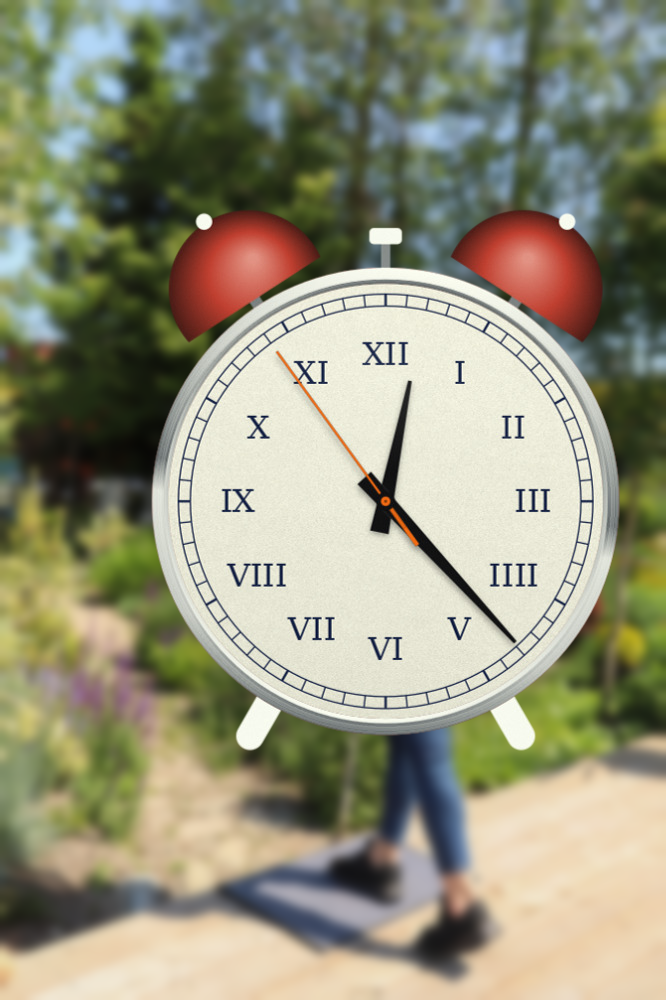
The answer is 12:22:54
